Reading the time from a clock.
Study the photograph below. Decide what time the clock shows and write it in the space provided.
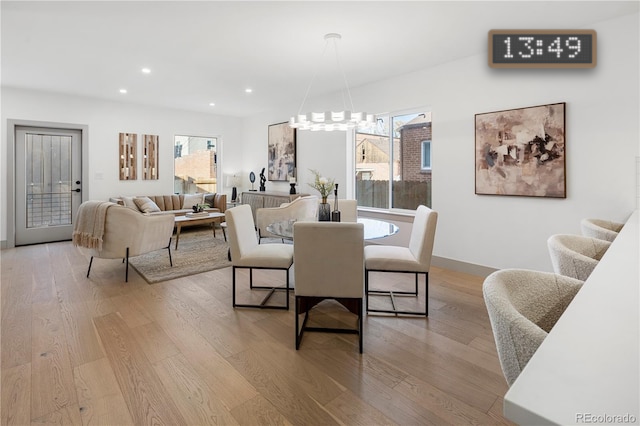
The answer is 13:49
